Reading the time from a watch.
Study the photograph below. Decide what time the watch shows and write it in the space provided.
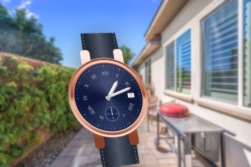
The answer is 1:12
